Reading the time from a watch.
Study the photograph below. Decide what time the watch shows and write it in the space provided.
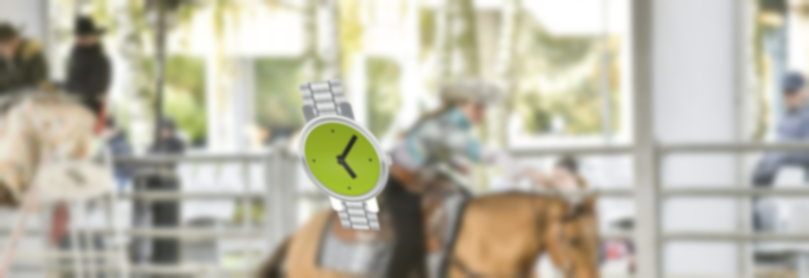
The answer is 5:07
